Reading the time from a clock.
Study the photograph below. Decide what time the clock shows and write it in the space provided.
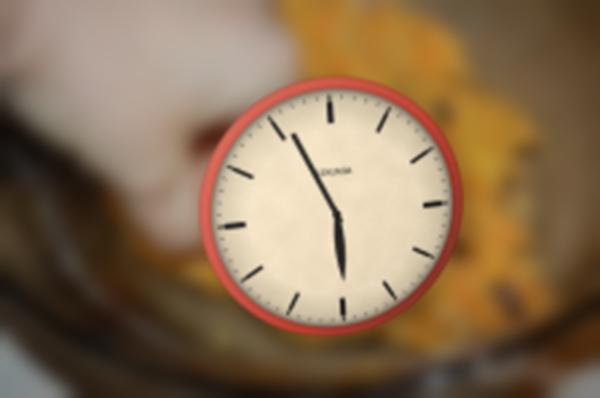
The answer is 5:56
